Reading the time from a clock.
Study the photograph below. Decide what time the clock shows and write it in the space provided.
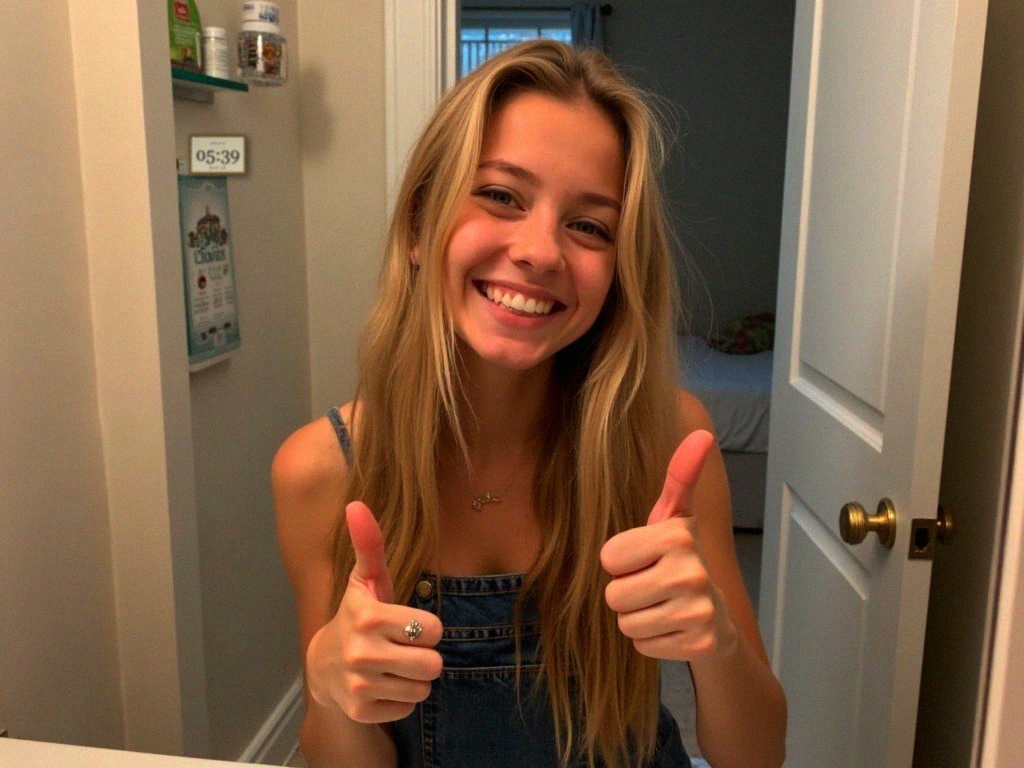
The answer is 5:39
